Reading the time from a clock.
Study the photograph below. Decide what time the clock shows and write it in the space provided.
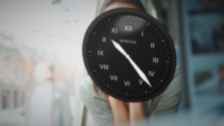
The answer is 10:23
